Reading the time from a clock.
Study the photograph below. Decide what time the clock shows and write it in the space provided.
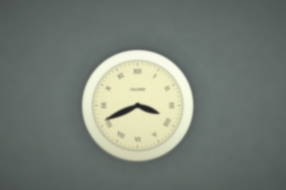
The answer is 3:41
